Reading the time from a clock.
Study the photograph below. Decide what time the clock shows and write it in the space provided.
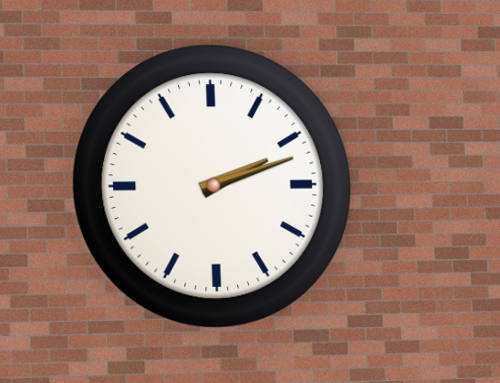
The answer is 2:12
